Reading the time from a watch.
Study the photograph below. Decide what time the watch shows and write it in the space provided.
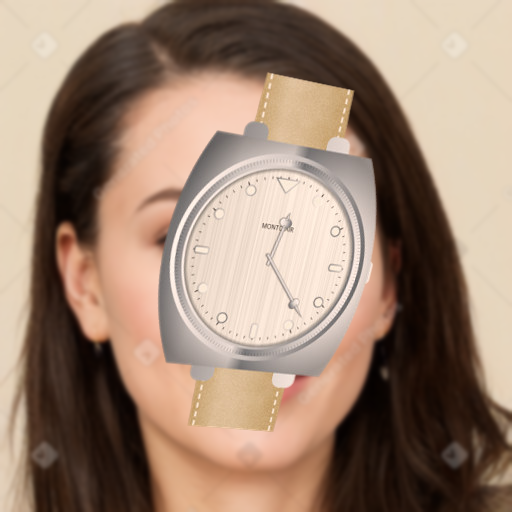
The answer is 12:23
